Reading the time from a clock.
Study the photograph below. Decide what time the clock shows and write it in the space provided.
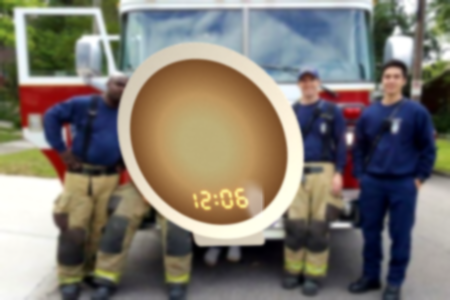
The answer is 12:06
